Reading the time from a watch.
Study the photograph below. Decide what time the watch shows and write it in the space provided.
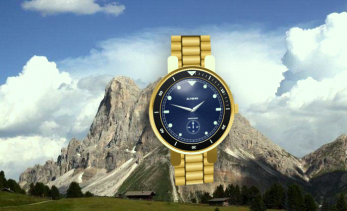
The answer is 1:48
